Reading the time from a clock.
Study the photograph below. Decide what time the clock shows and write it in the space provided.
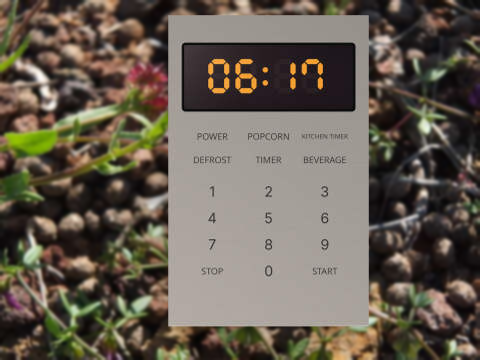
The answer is 6:17
